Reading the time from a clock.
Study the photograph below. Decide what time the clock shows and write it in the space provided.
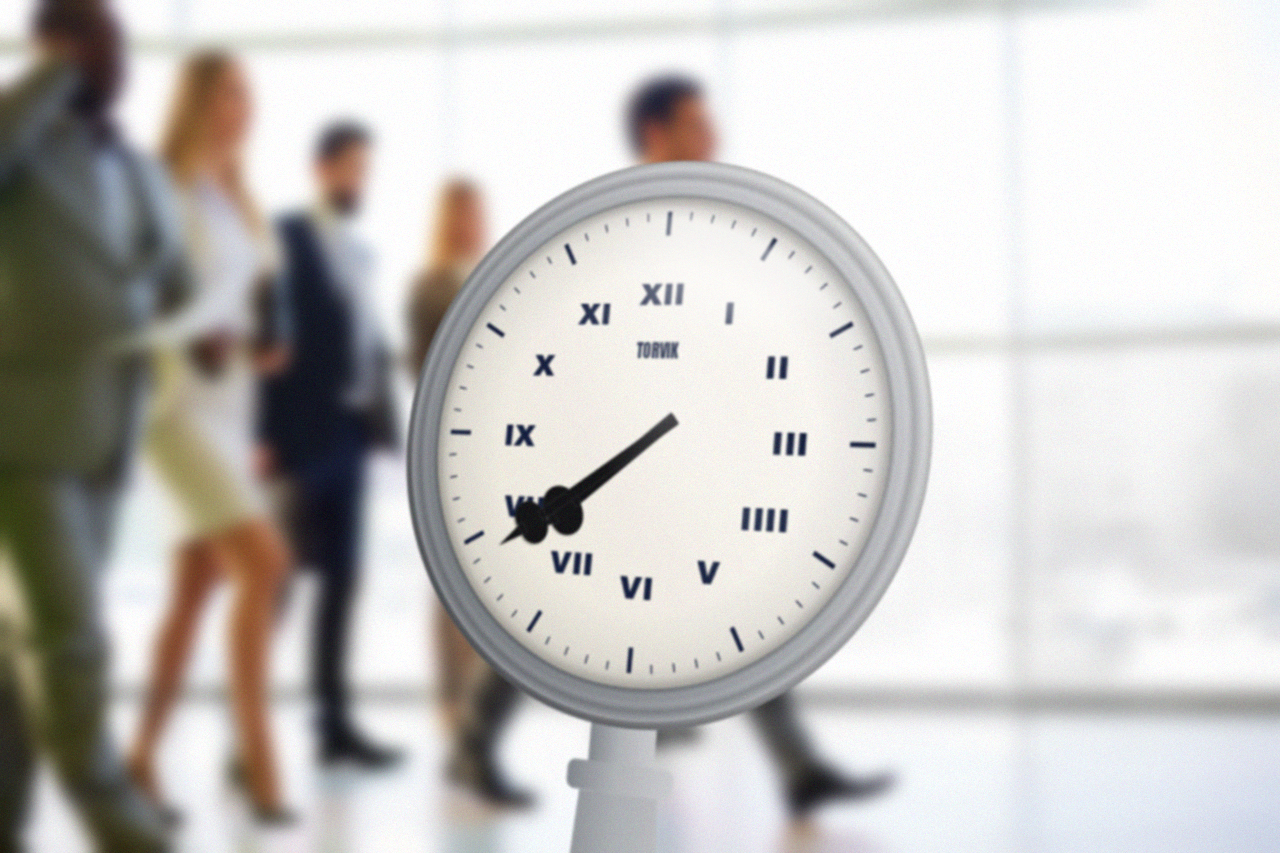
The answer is 7:39
